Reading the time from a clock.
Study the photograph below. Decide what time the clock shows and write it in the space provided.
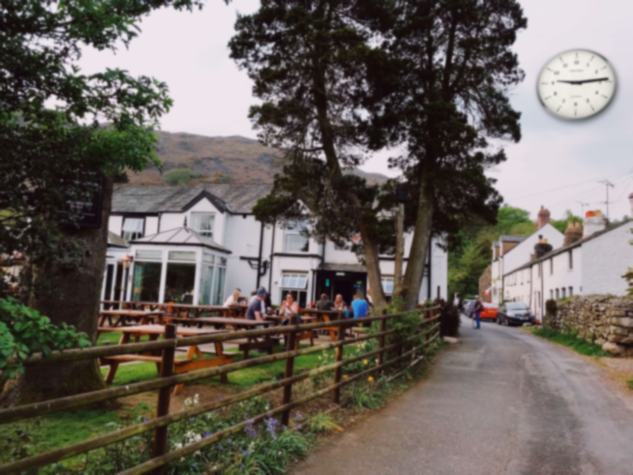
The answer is 9:14
